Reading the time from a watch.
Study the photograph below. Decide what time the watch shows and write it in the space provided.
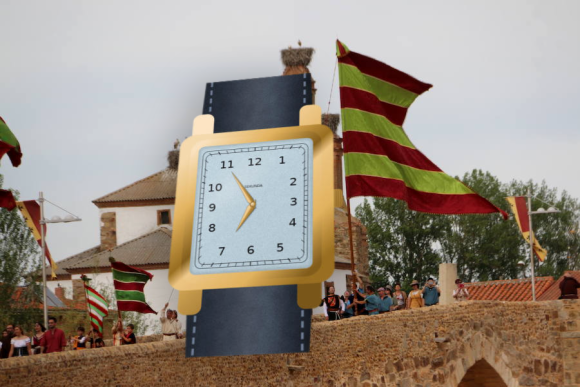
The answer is 6:55
